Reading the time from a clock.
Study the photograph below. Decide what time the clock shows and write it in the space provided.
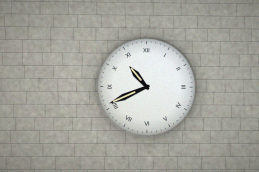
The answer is 10:41
